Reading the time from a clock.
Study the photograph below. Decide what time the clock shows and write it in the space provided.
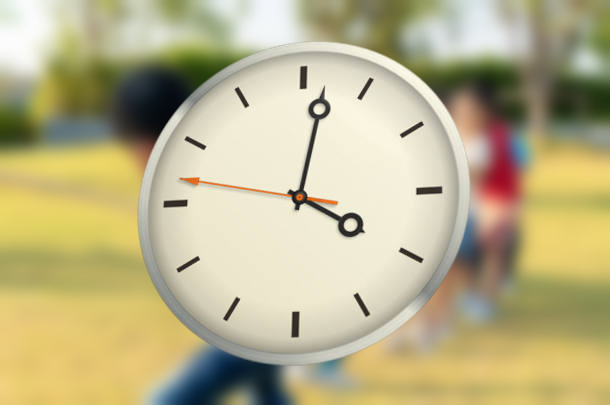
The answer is 4:01:47
